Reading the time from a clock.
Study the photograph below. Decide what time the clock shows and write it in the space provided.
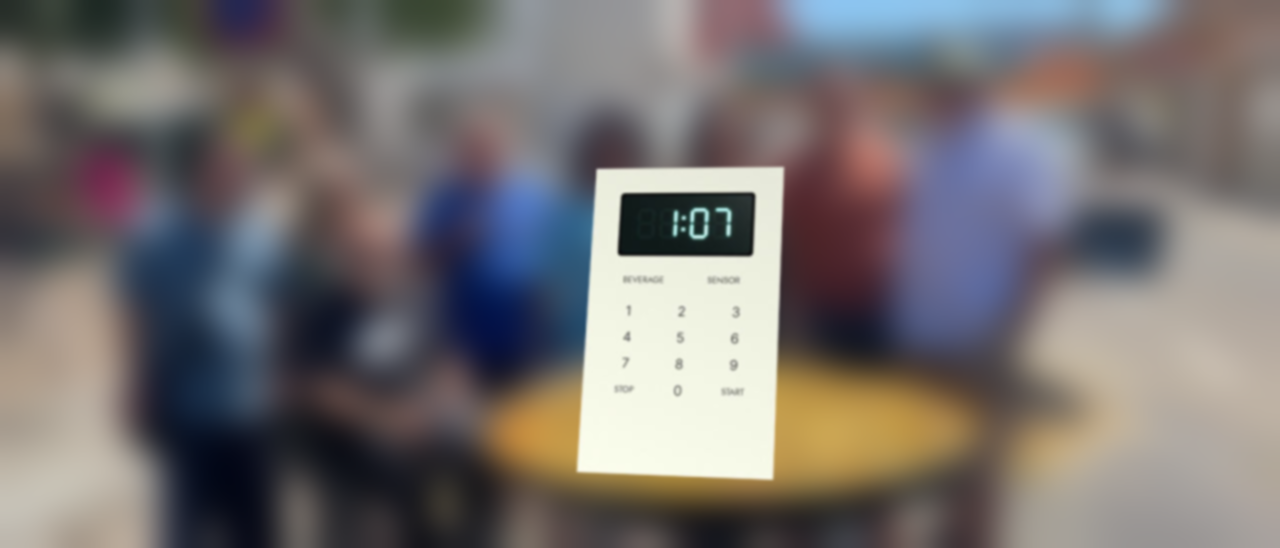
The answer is 1:07
